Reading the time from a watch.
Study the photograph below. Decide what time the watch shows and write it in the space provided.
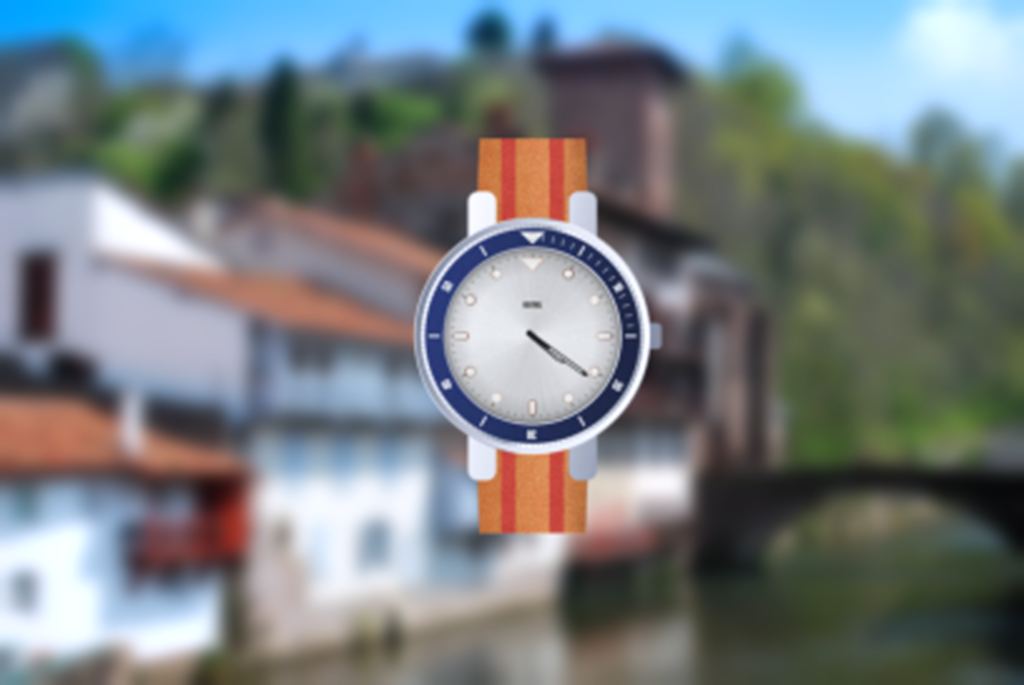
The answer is 4:21
